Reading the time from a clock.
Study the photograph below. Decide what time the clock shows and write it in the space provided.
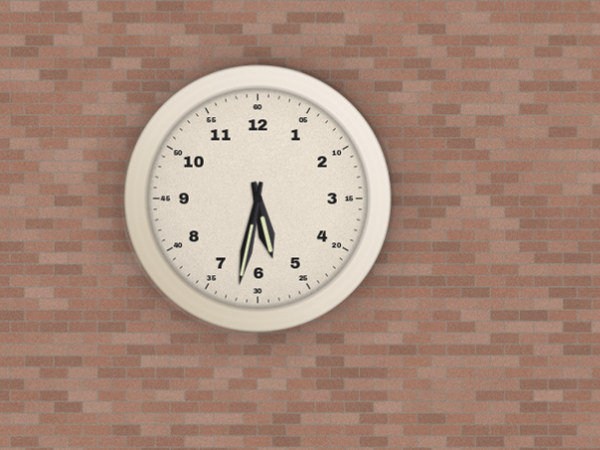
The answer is 5:32
